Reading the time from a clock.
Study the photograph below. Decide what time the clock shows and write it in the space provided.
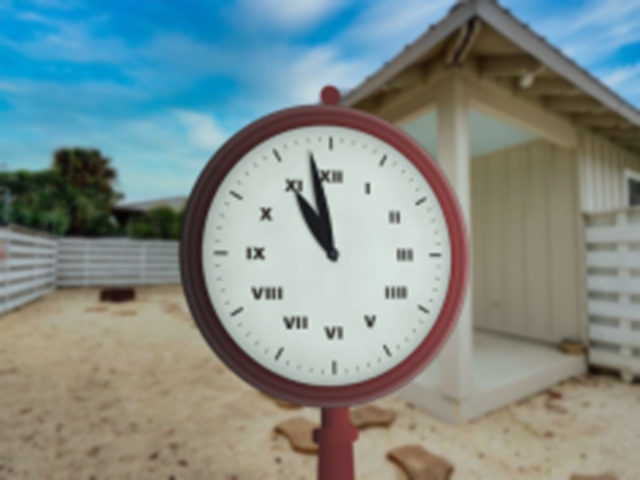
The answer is 10:58
